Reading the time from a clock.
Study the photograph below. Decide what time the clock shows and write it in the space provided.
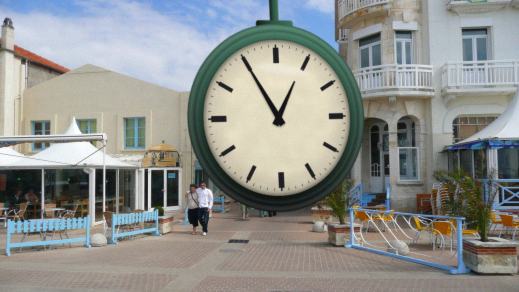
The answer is 12:55
